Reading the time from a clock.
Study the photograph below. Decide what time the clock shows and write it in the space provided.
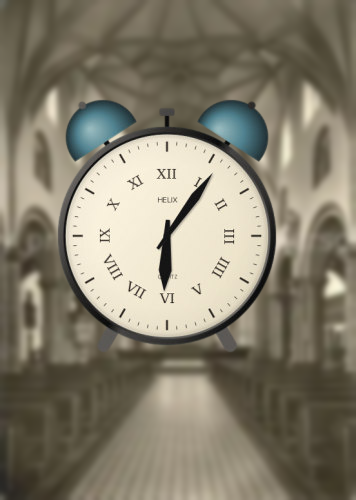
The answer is 6:06
